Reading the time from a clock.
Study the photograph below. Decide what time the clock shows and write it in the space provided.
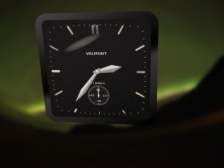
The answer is 2:36
